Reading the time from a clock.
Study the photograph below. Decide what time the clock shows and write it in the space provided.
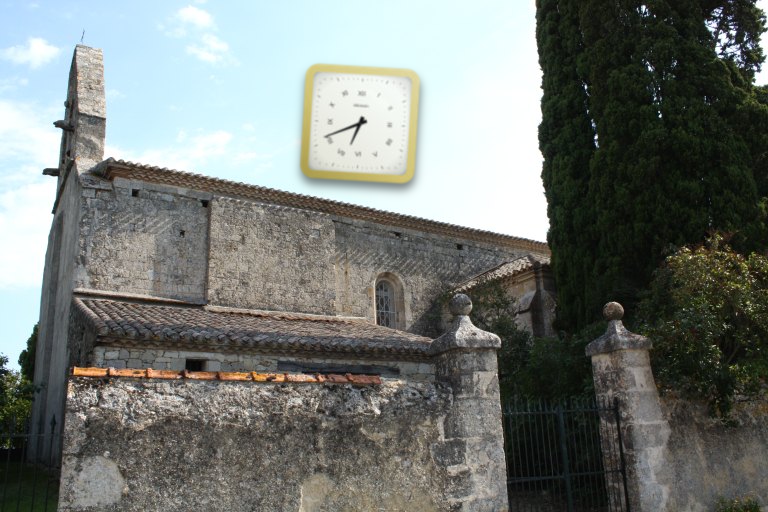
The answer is 6:41
